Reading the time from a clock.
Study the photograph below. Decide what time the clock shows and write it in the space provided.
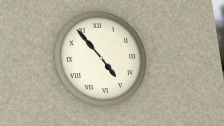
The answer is 4:54
